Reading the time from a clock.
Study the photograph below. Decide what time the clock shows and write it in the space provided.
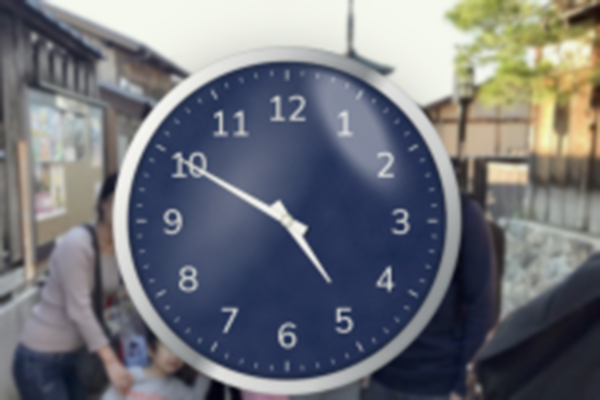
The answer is 4:50
